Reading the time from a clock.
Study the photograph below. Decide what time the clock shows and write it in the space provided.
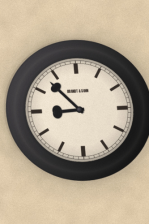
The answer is 8:53
